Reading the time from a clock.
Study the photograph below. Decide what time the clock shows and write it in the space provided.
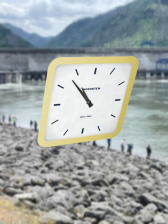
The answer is 10:53
